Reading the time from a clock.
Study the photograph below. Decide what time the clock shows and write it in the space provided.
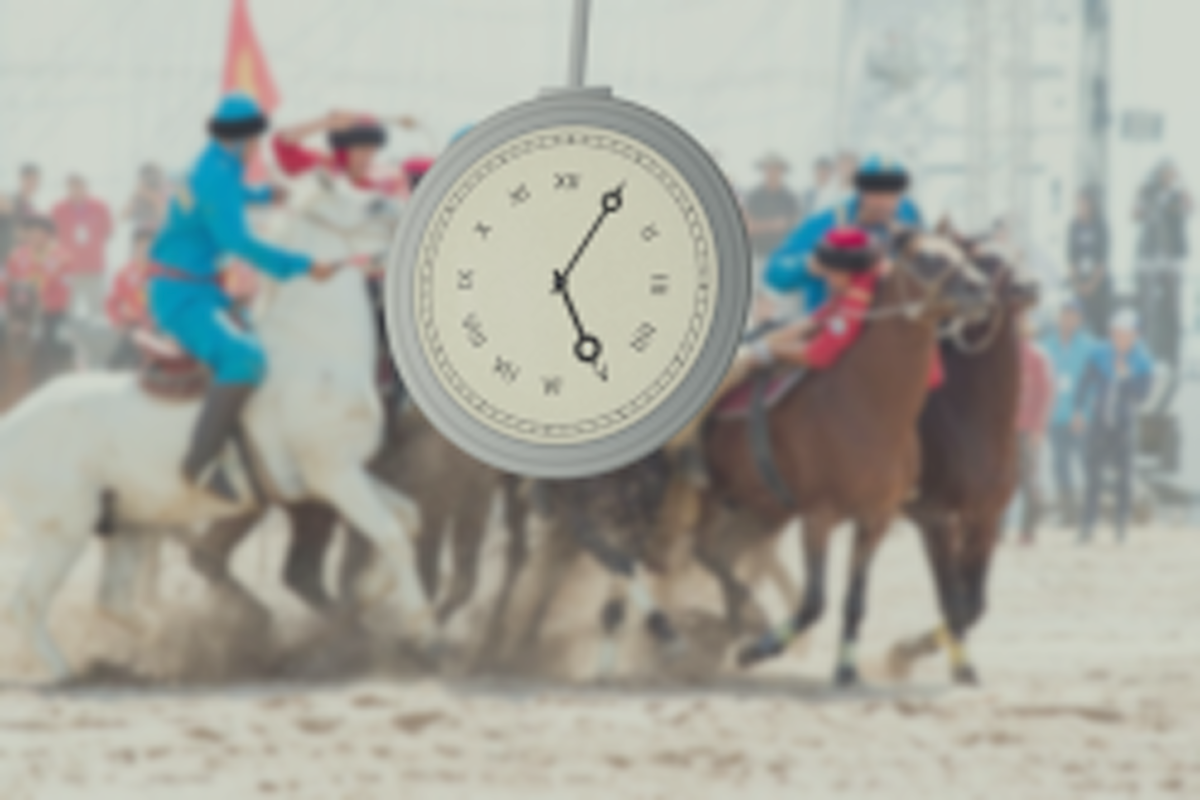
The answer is 5:05
